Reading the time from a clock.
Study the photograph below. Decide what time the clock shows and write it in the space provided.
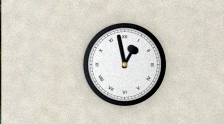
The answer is 12:58
